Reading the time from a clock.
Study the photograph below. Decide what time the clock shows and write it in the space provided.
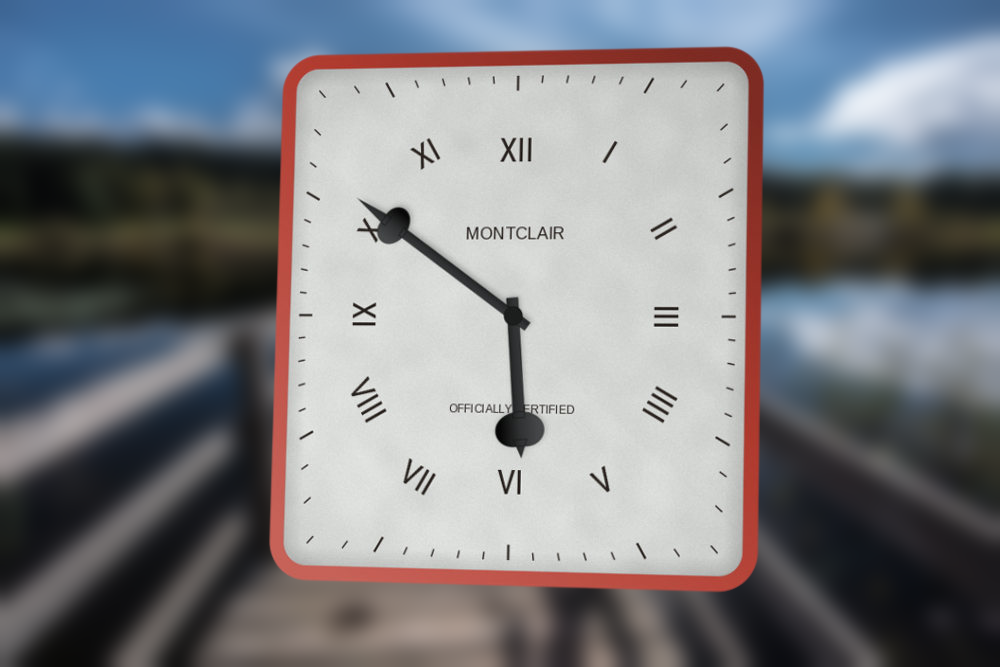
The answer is 5:51
